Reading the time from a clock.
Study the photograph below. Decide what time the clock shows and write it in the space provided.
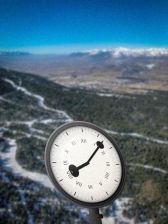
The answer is 8:07
